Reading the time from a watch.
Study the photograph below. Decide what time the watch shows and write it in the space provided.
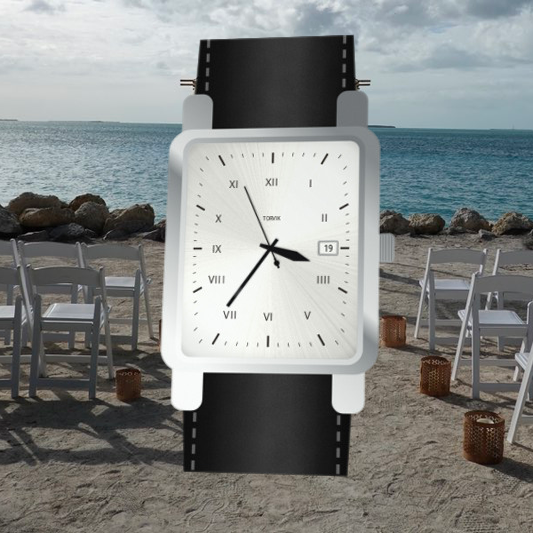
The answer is 3:35:56
